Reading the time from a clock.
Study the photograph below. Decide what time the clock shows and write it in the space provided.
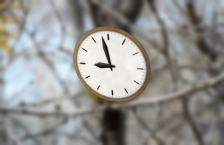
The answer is 8:58
